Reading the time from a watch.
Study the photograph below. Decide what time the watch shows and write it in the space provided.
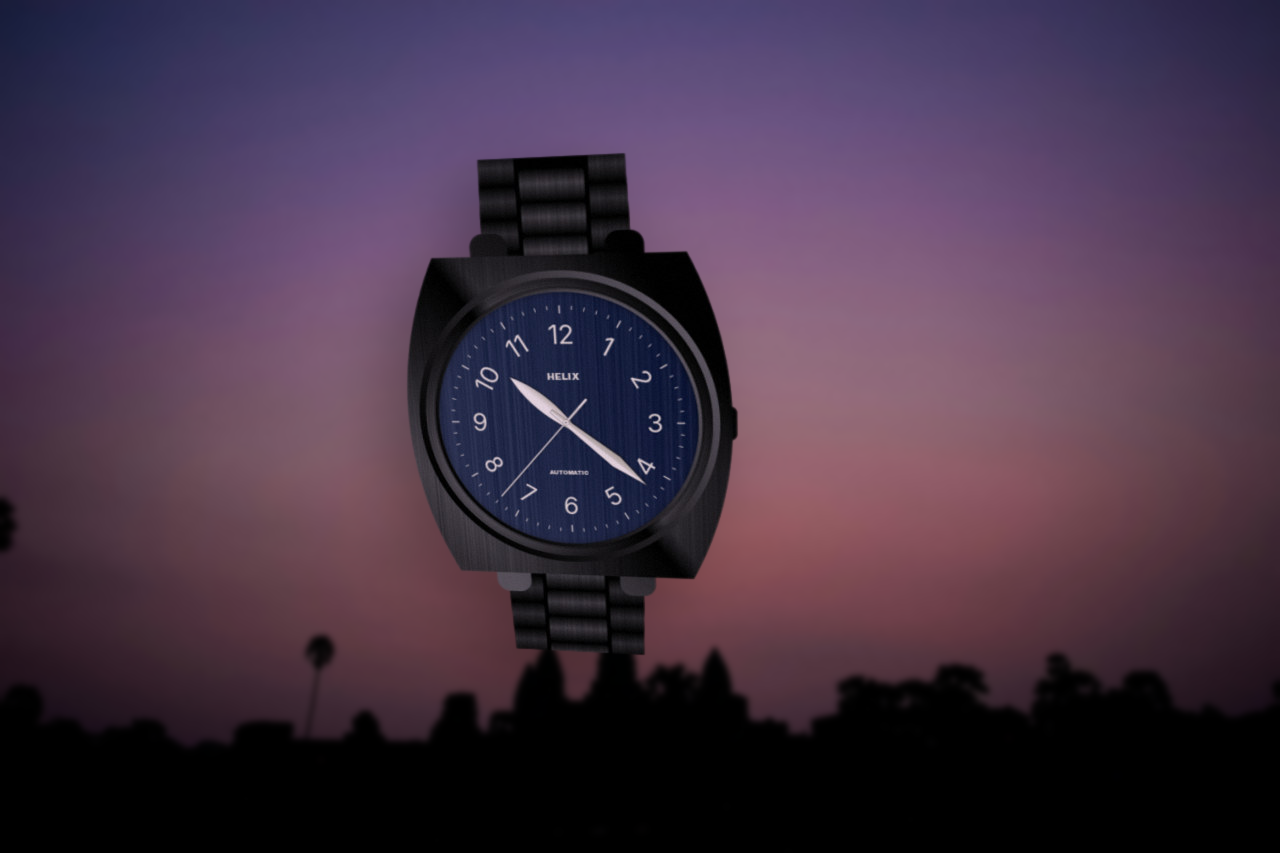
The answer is 10:21:37
